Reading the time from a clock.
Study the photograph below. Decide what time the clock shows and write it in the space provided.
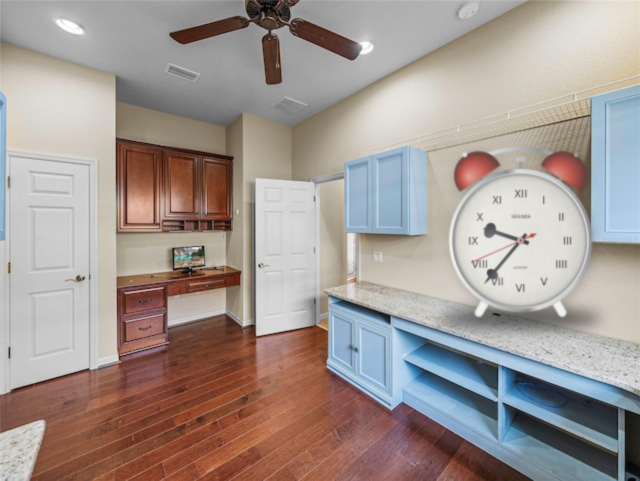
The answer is 9:36:41
